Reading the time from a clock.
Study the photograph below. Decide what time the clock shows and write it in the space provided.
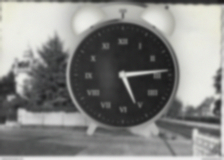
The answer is 5:14
